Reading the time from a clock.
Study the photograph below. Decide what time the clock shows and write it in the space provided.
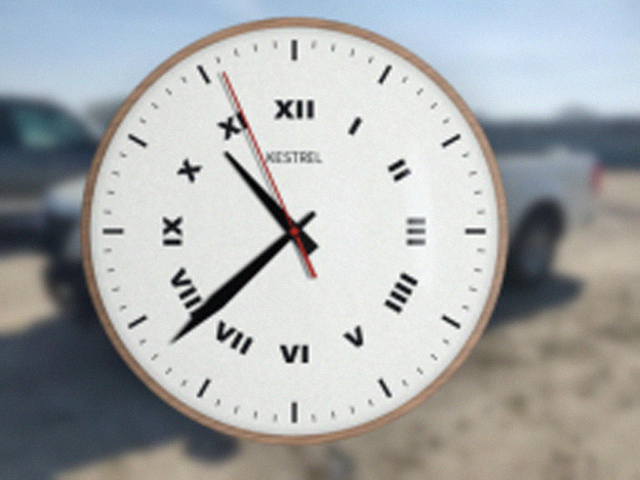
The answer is 10:37:56
